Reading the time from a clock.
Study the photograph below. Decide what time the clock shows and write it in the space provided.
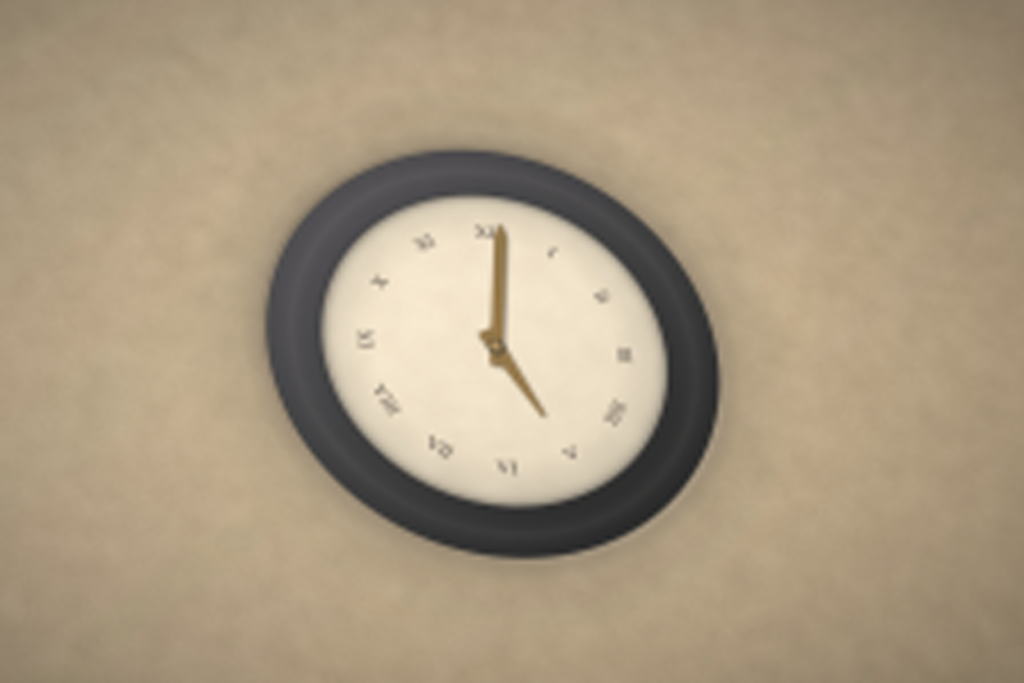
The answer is 5:01
